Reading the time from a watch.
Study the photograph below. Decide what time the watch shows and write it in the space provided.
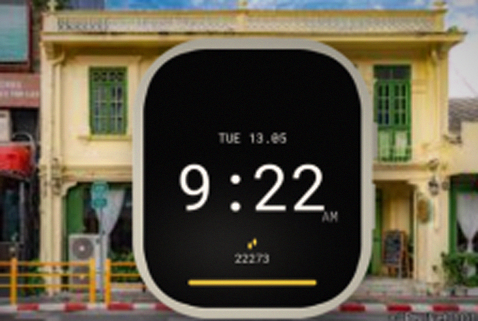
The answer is 9:22
